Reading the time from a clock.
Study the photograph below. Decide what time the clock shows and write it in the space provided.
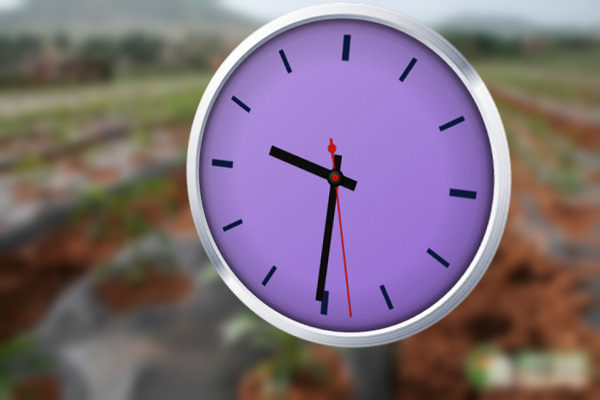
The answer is 9:30:28
